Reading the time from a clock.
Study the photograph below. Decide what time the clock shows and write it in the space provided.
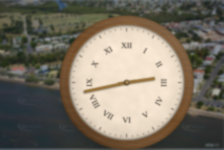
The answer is 2:43
